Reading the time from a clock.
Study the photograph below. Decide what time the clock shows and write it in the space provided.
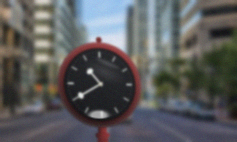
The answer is 10:40
